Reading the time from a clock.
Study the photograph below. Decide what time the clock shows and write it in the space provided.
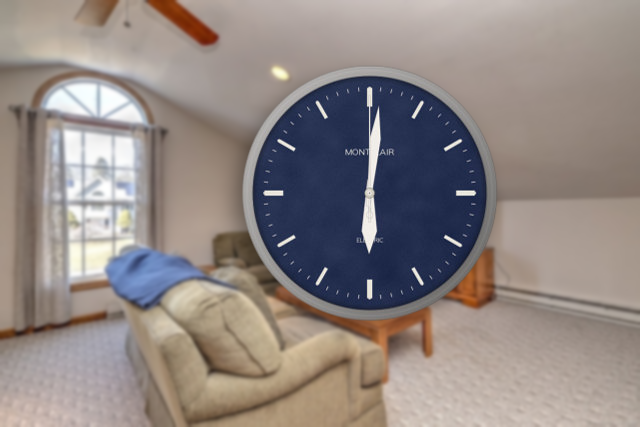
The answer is 6:01:00
